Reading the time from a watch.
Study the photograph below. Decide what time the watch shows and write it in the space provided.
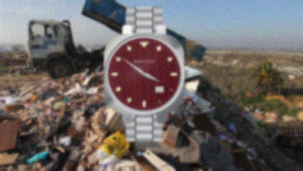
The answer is 3:51
